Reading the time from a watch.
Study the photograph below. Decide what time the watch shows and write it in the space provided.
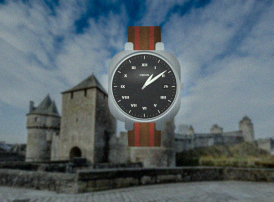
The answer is 1:09
